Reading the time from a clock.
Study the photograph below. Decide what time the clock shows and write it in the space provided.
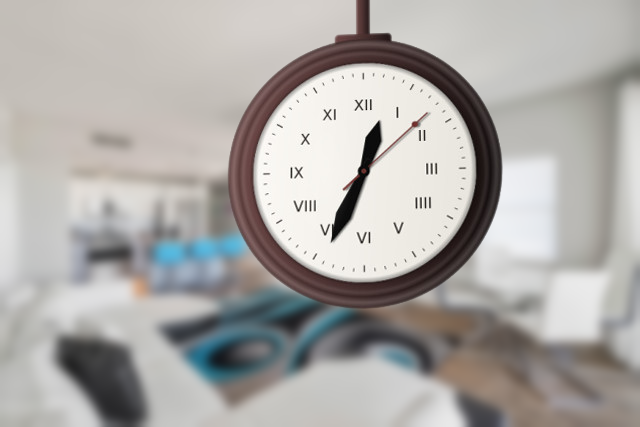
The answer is 12:34:08
